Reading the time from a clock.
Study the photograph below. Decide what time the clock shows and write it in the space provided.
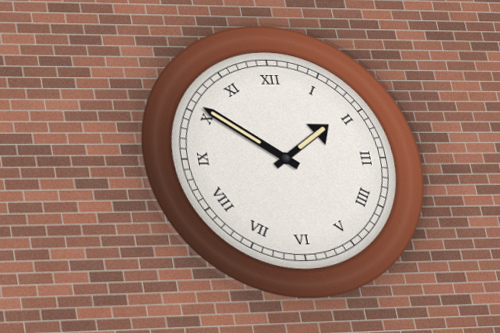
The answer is 1:51
